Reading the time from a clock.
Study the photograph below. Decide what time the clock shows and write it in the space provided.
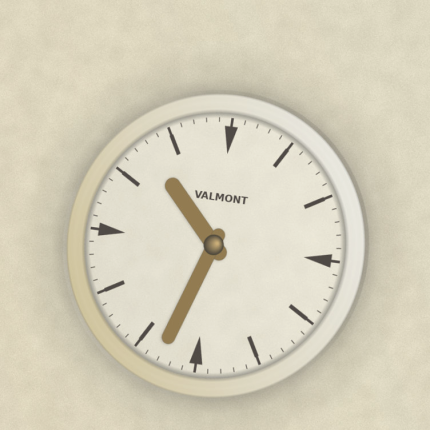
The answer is 10:33
